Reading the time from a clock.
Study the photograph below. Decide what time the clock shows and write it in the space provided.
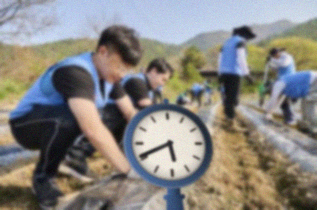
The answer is 5:41
